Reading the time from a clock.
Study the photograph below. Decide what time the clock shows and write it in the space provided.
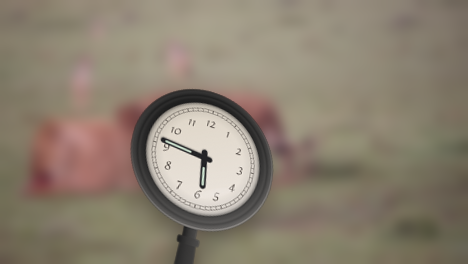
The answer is 5:46
